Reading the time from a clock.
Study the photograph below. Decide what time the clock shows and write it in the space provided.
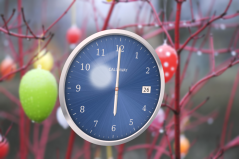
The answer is 6:00
